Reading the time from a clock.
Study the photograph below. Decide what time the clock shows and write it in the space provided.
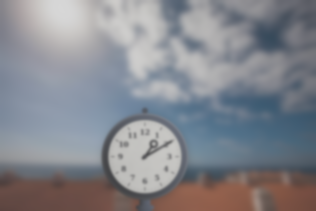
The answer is 1:10
